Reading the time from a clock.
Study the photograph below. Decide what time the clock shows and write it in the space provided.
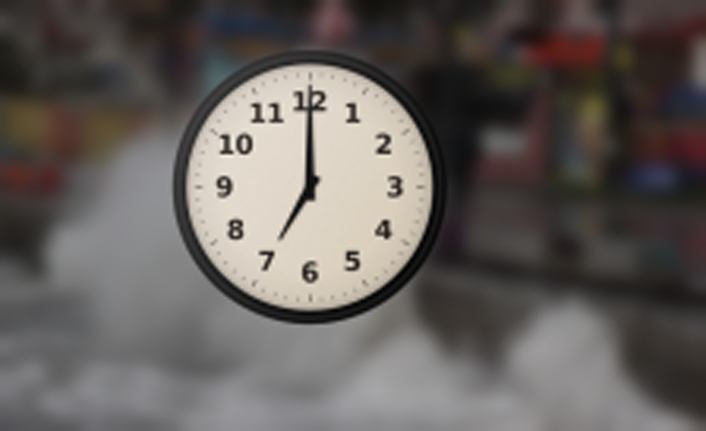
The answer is 7:00
